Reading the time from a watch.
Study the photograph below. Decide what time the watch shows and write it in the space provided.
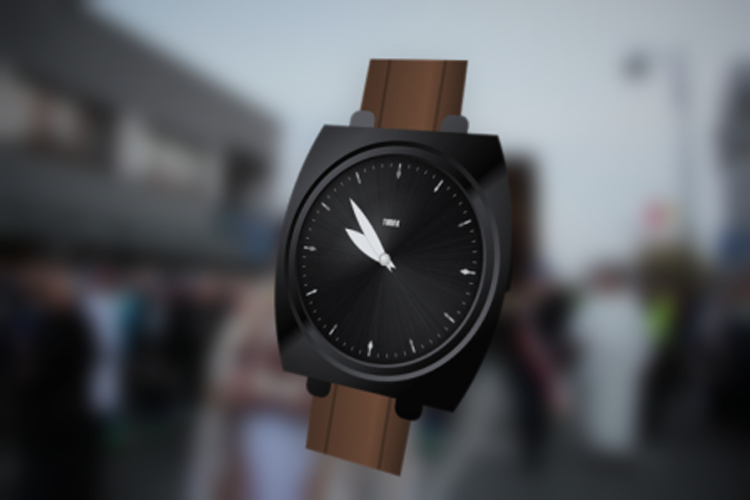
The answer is 9:53
